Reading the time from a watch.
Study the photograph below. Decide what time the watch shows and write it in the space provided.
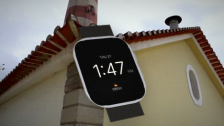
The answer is 1:47
